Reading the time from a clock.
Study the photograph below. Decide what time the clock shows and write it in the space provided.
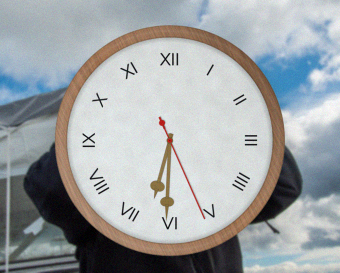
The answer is 6:30:26
